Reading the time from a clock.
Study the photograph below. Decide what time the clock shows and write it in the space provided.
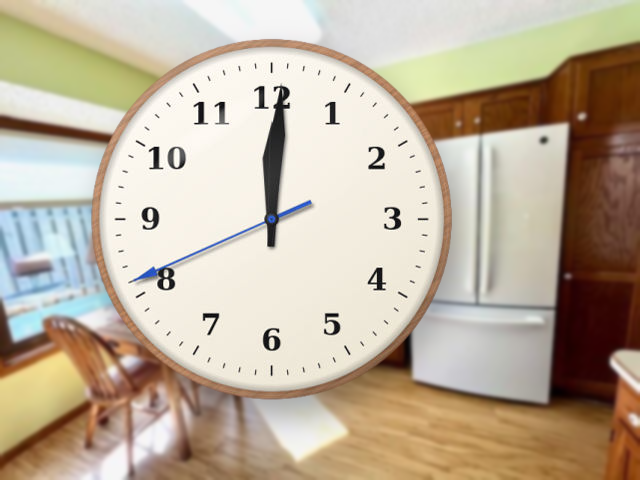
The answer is 12:00:41
